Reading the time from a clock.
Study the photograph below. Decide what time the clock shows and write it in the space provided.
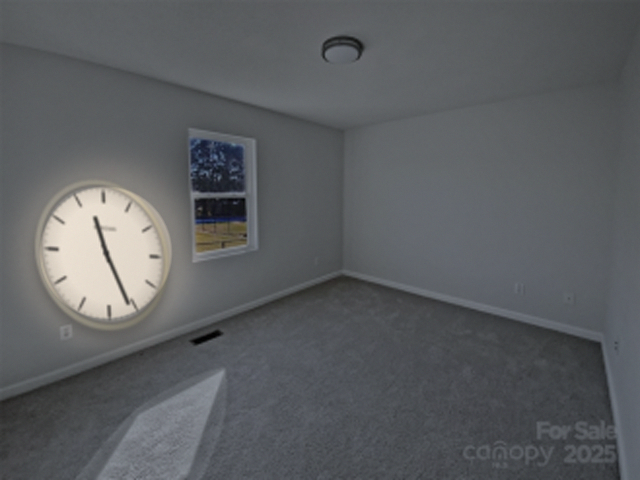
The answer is 11:26
